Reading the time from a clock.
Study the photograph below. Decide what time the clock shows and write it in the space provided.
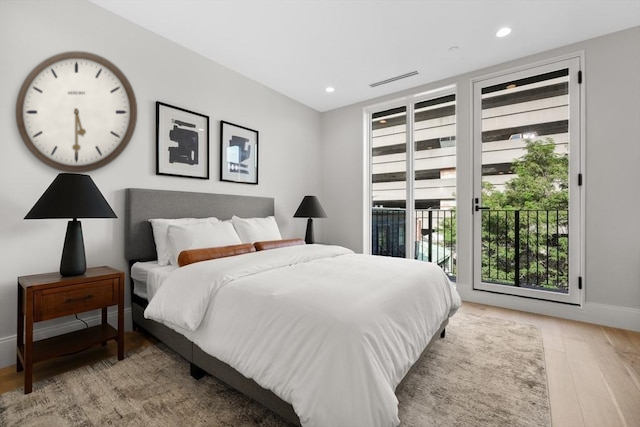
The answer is 5:30
